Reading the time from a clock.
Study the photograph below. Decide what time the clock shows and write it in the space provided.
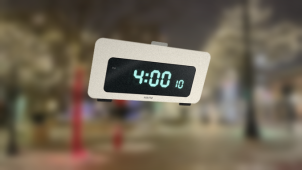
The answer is 4:00:10
